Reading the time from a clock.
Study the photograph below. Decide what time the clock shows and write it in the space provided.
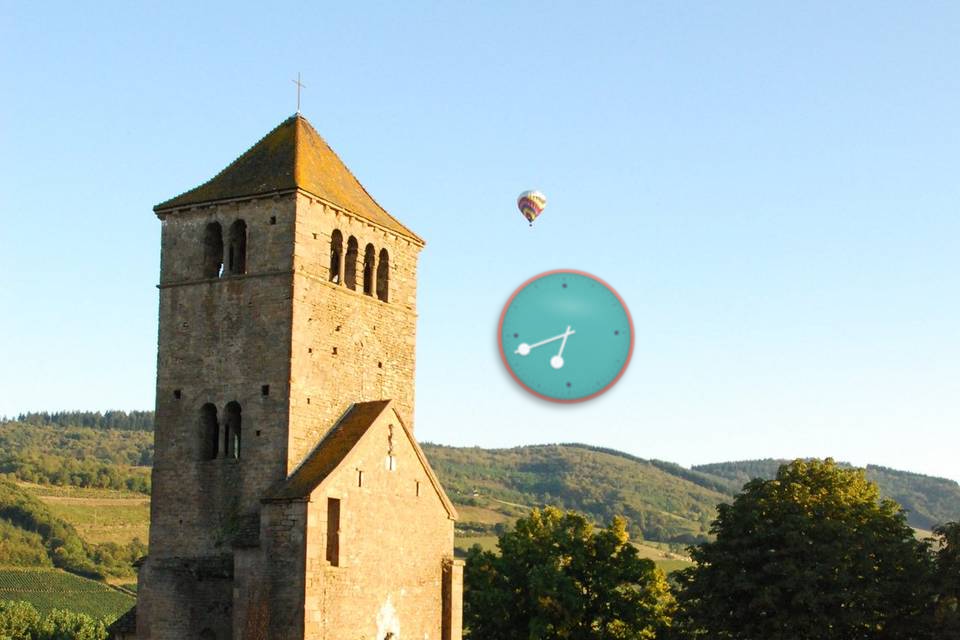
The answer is 6:42
